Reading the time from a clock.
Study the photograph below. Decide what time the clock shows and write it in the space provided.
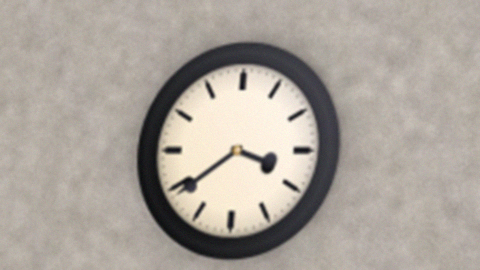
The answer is 3:39
